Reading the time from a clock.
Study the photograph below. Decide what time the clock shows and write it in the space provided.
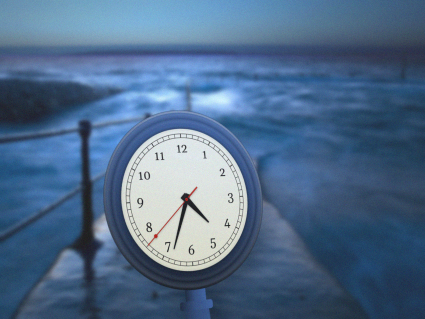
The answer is 4:33:38
